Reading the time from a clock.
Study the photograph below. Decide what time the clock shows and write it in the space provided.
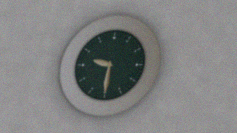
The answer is 9:30
